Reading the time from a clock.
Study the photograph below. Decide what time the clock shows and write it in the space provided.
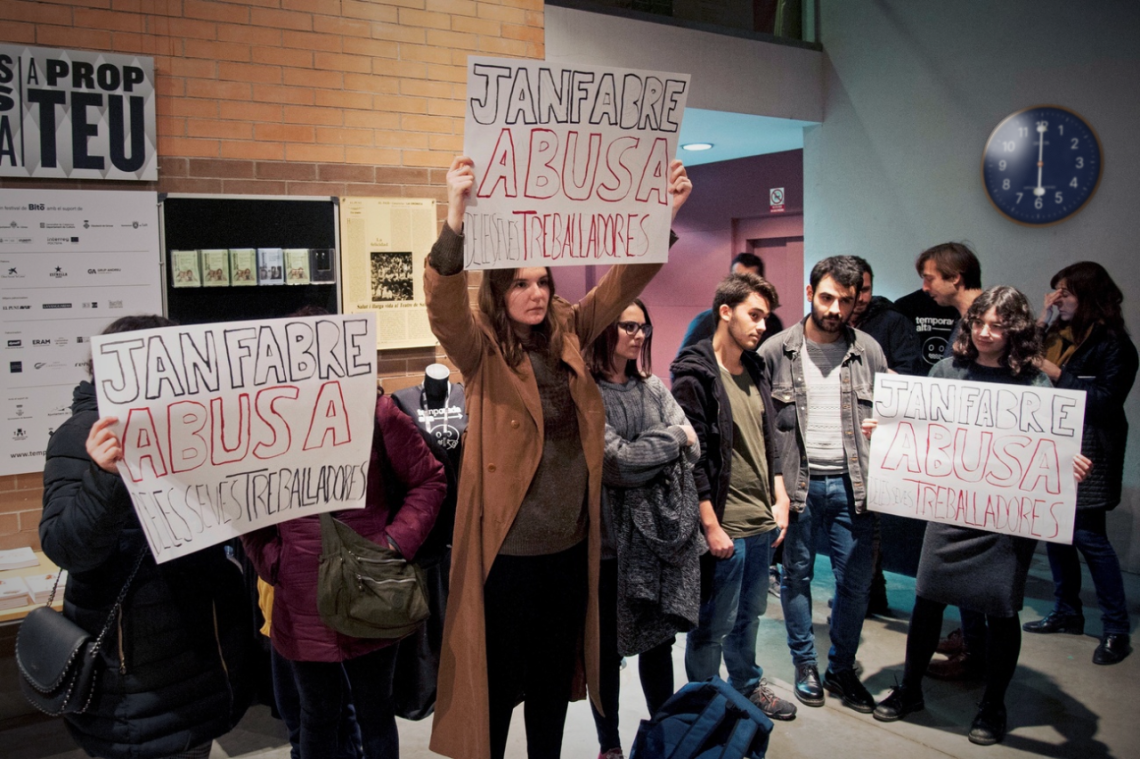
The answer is 6:00
